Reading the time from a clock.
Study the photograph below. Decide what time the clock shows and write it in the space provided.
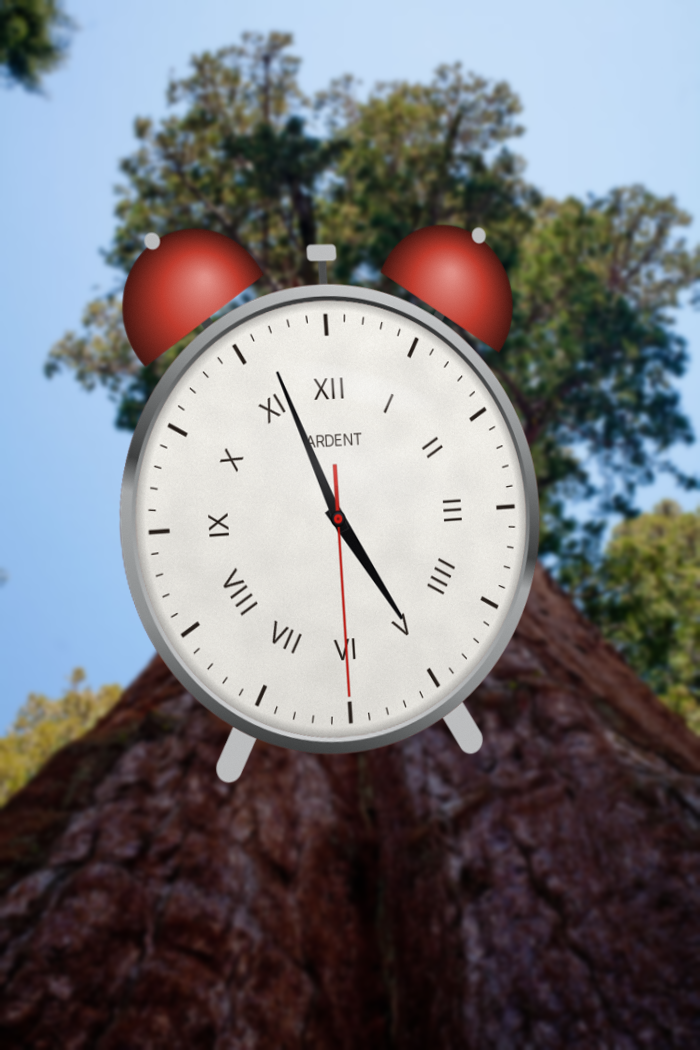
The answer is 4:56:30
